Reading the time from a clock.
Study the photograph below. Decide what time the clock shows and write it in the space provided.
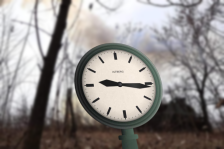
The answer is 9:16
